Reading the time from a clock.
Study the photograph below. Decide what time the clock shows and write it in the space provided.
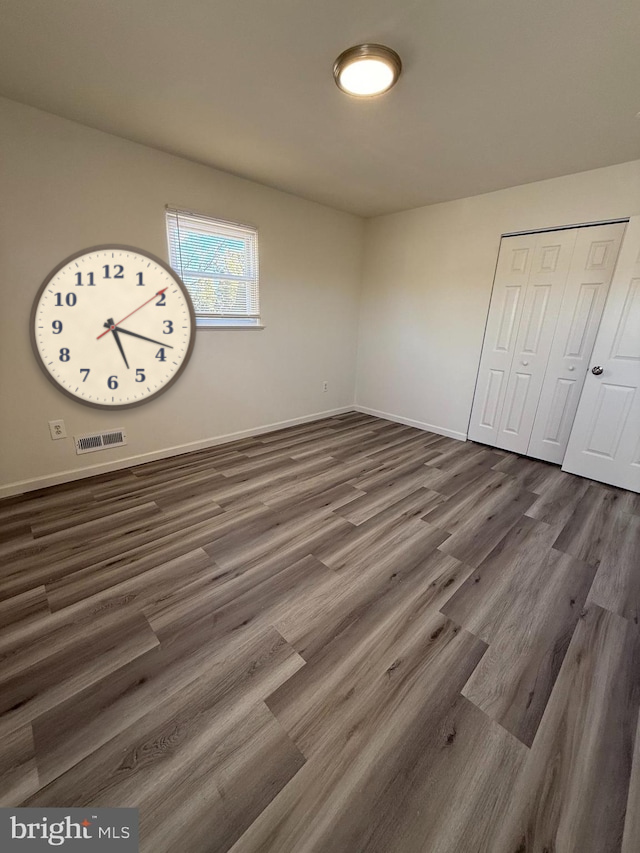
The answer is 5:18:09
